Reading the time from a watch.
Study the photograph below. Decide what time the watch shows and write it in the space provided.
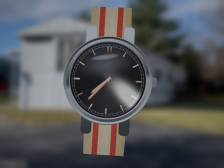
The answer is 7:37
